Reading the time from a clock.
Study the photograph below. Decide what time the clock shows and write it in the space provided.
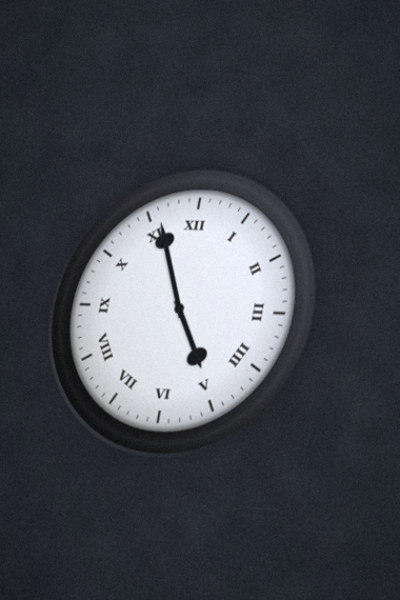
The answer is 4:56
